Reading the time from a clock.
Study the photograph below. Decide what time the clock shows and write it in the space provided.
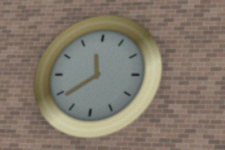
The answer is 11:39
